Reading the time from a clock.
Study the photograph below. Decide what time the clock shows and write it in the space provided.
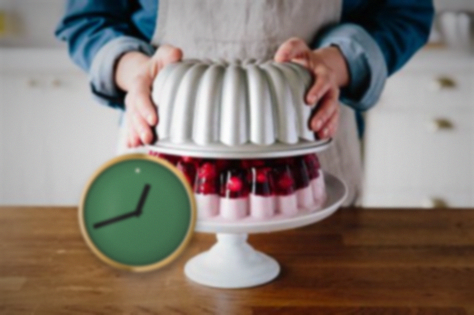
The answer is 12:42
